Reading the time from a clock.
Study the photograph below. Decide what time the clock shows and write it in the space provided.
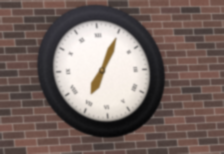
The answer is 7:05
